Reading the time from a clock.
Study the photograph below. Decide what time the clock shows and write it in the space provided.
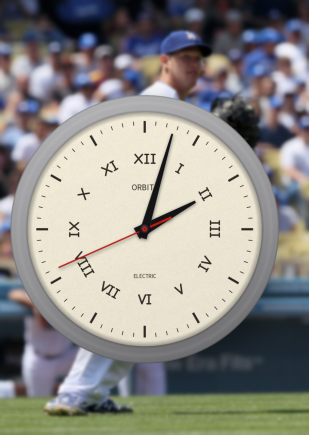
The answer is 2:02:41
